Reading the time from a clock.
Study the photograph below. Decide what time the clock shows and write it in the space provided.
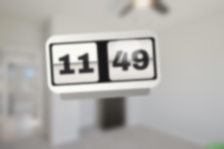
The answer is 11:49
